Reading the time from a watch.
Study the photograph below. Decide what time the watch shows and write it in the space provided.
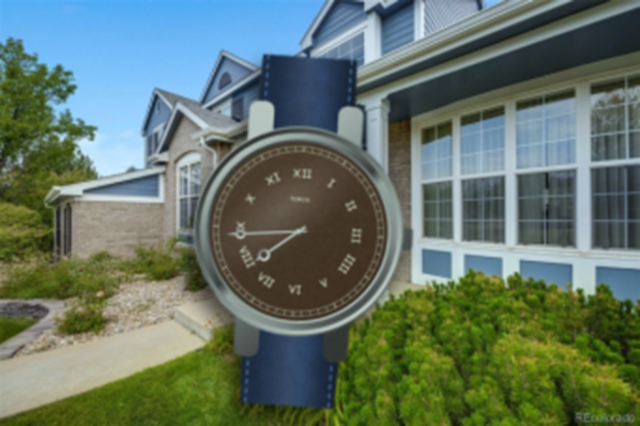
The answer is 7:44
